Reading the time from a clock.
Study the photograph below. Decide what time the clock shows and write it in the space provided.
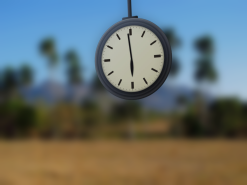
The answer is 5:59
